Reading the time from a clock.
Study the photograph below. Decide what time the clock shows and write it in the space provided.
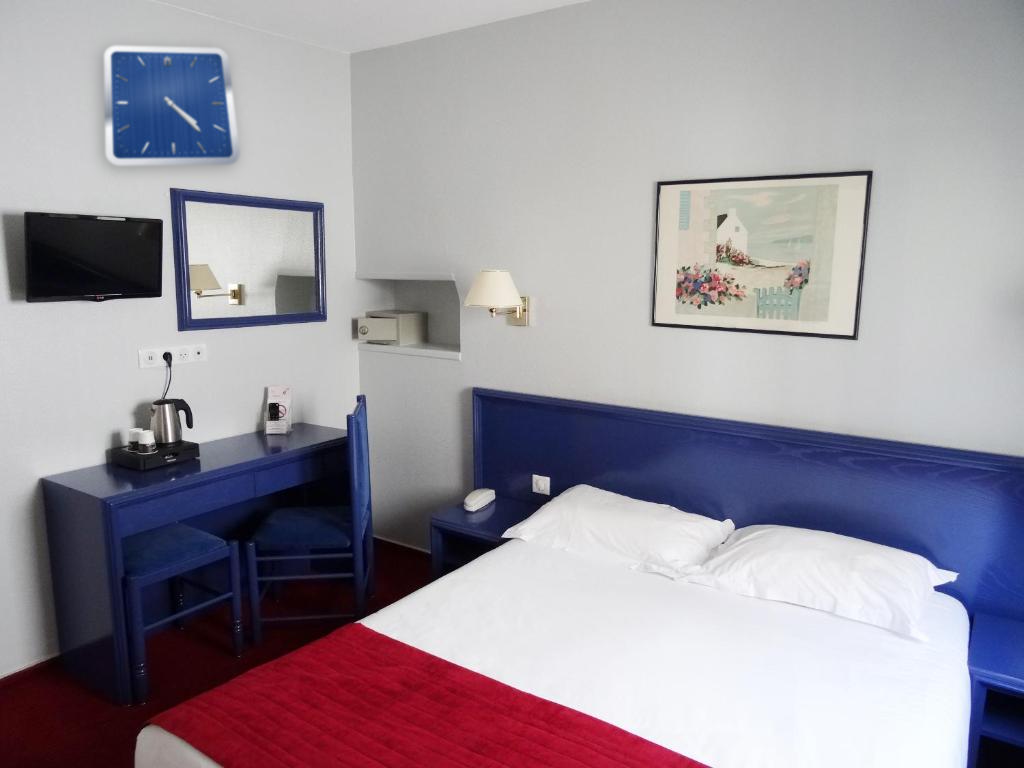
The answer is 4:23
